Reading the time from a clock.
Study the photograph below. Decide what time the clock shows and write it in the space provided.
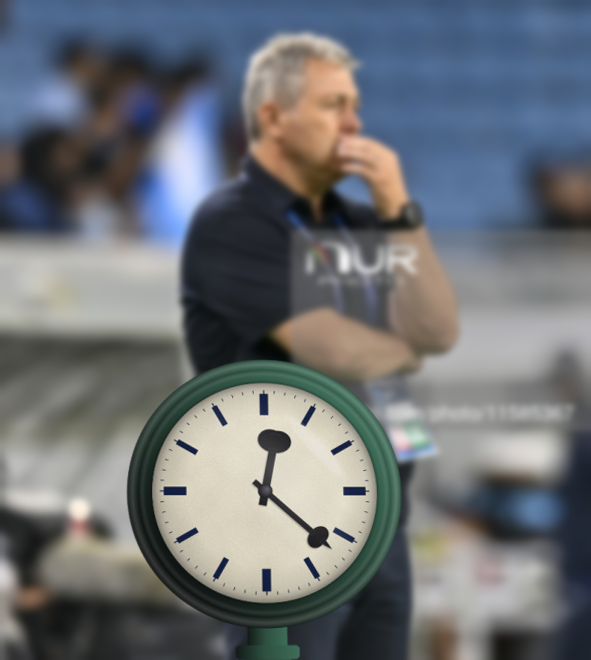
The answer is 12:22
